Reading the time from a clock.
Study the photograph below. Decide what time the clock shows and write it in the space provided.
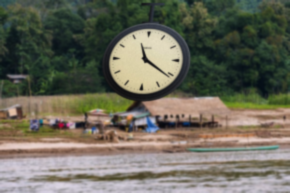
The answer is 11:21
